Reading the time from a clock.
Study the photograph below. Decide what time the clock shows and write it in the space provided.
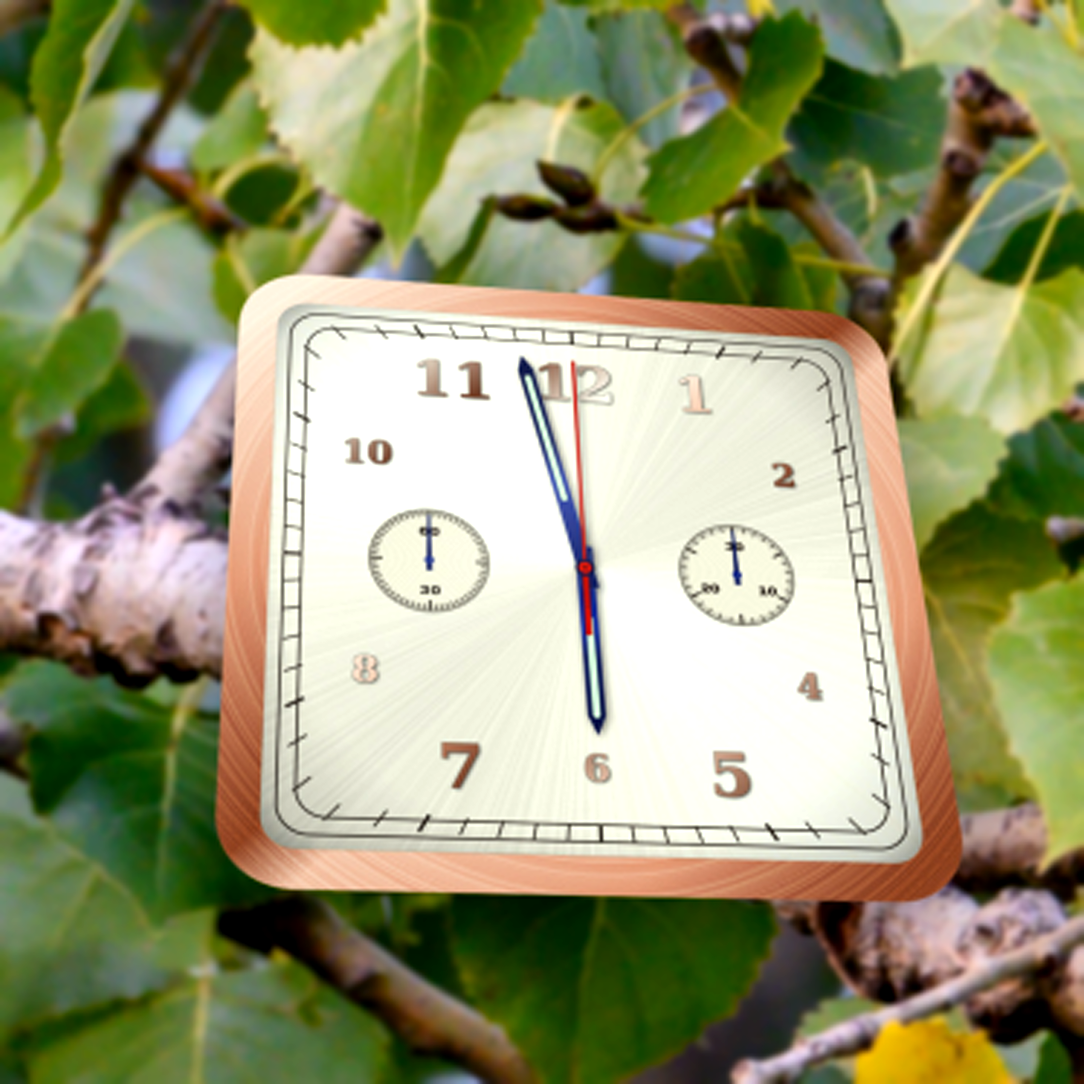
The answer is 5:58
